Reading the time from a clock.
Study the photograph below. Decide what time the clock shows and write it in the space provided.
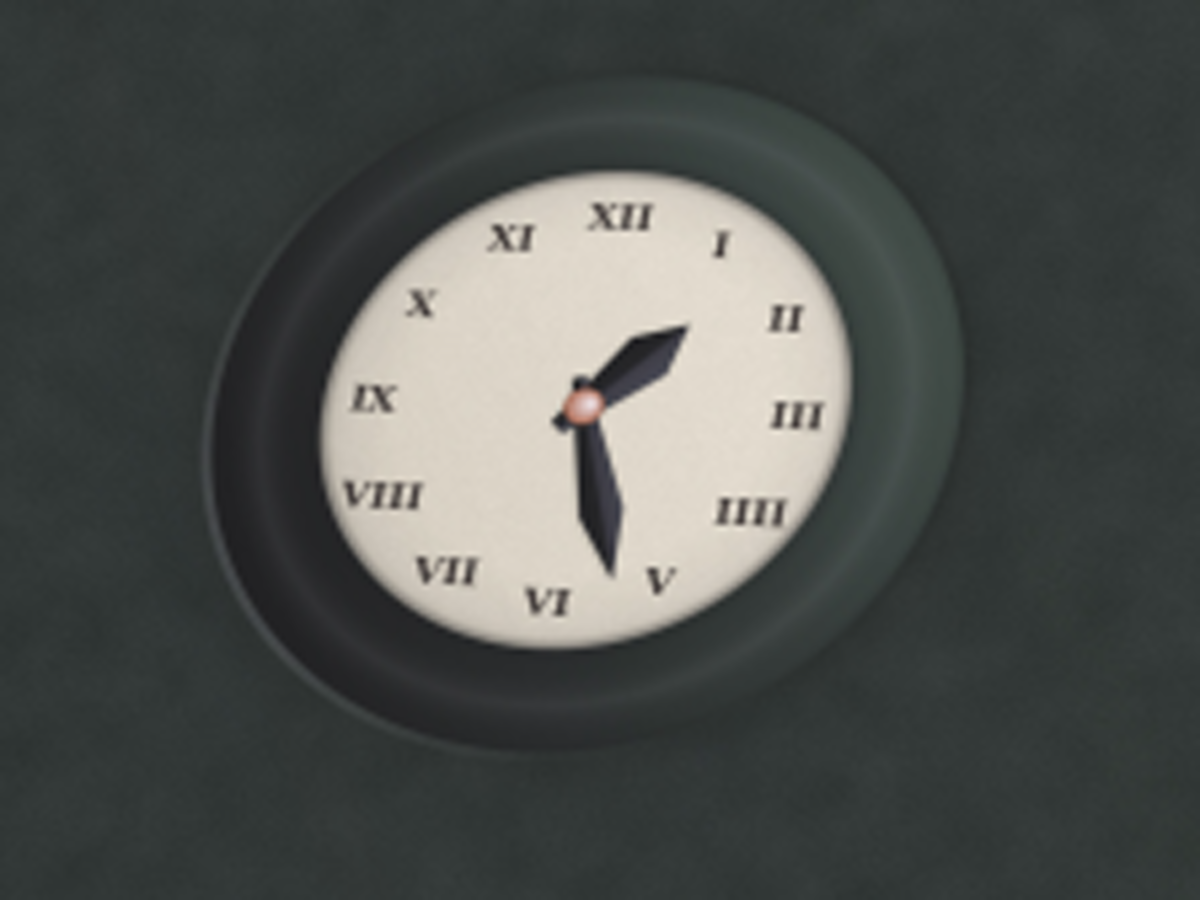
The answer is 1:27
